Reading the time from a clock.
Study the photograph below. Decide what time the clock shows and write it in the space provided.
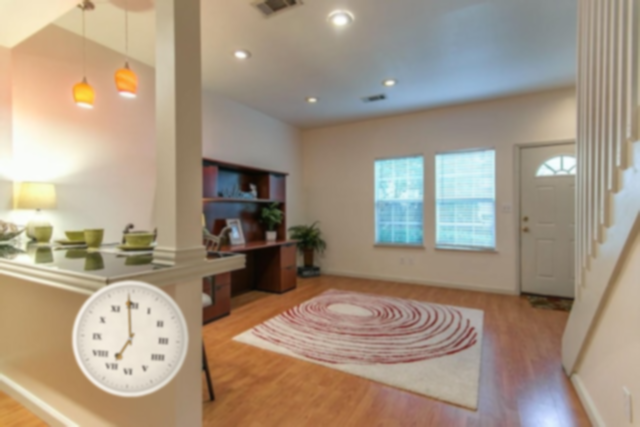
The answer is 6:59
